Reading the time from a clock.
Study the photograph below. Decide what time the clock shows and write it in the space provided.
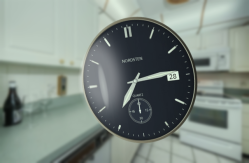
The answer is 7:14
